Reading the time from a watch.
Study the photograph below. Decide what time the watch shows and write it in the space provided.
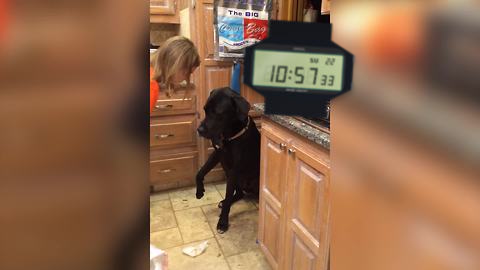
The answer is 10:57:33
